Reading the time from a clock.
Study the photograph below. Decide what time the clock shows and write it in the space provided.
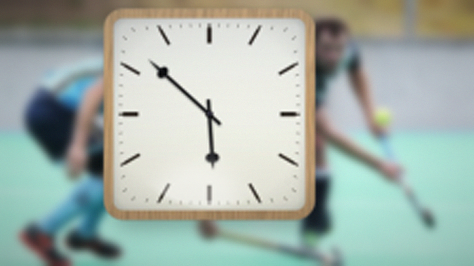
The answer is 5:52
